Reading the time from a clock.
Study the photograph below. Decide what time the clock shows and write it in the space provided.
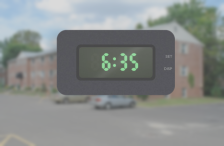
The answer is 6:35
